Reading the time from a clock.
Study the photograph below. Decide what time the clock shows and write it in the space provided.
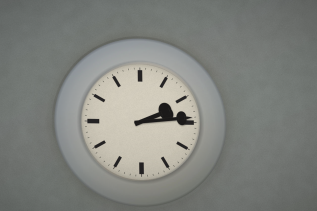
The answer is 2:14
